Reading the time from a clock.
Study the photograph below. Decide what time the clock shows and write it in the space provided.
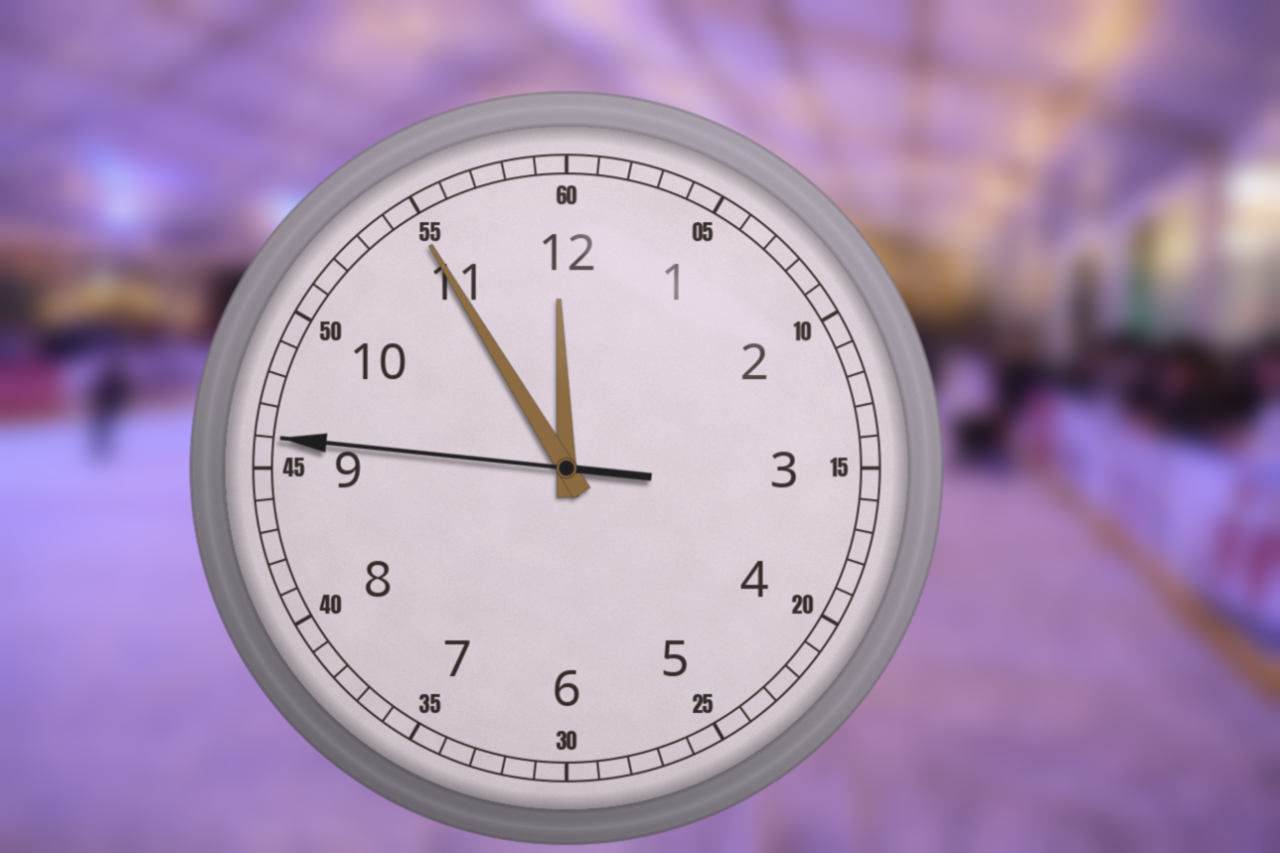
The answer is 11:54:46
